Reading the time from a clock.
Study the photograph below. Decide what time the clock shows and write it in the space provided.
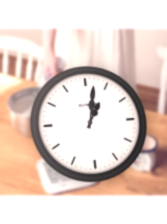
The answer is 1:02
